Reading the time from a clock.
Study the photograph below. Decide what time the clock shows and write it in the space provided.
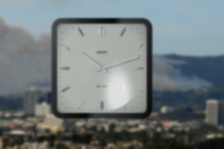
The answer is 10:12
